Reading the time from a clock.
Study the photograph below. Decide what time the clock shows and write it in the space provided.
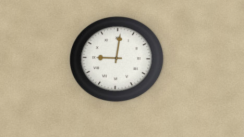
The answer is 9:01
